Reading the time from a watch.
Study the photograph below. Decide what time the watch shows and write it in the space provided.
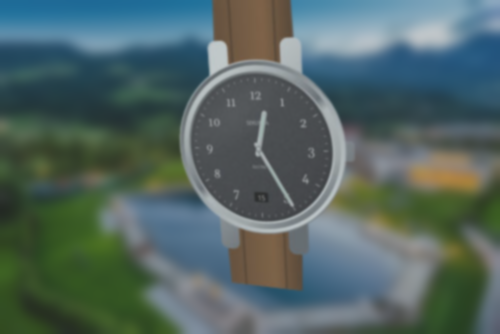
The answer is 12:25
